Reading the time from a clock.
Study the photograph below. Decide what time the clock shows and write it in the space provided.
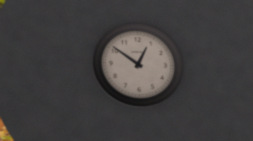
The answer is 12:51
